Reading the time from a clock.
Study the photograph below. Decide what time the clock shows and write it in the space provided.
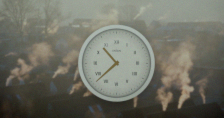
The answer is 10:38
